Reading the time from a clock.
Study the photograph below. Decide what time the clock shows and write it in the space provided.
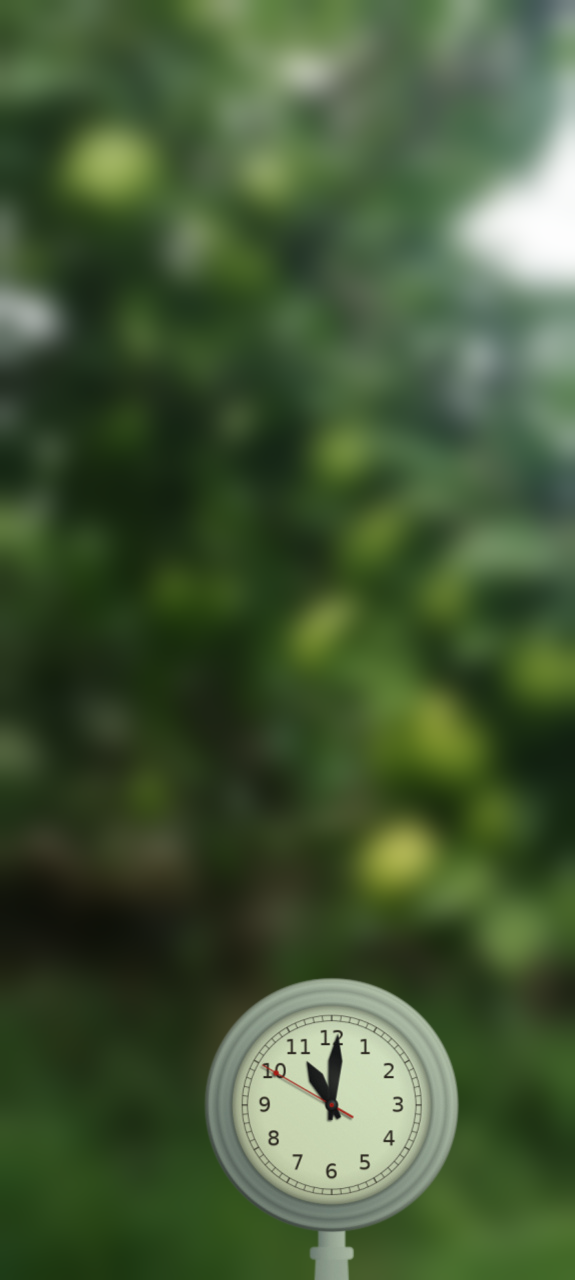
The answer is 11:00:50
